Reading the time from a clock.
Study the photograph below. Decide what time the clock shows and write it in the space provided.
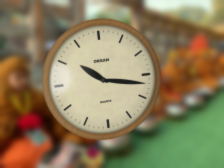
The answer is 10:17
